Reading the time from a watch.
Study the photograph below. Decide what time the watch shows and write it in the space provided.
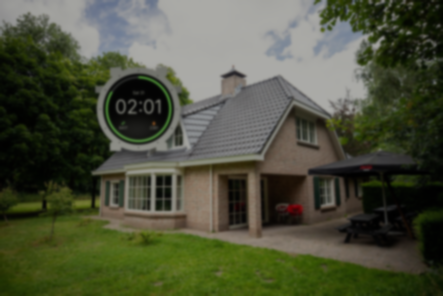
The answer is 2:01
